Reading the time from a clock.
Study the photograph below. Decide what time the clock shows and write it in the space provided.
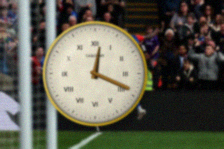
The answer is 12:19
